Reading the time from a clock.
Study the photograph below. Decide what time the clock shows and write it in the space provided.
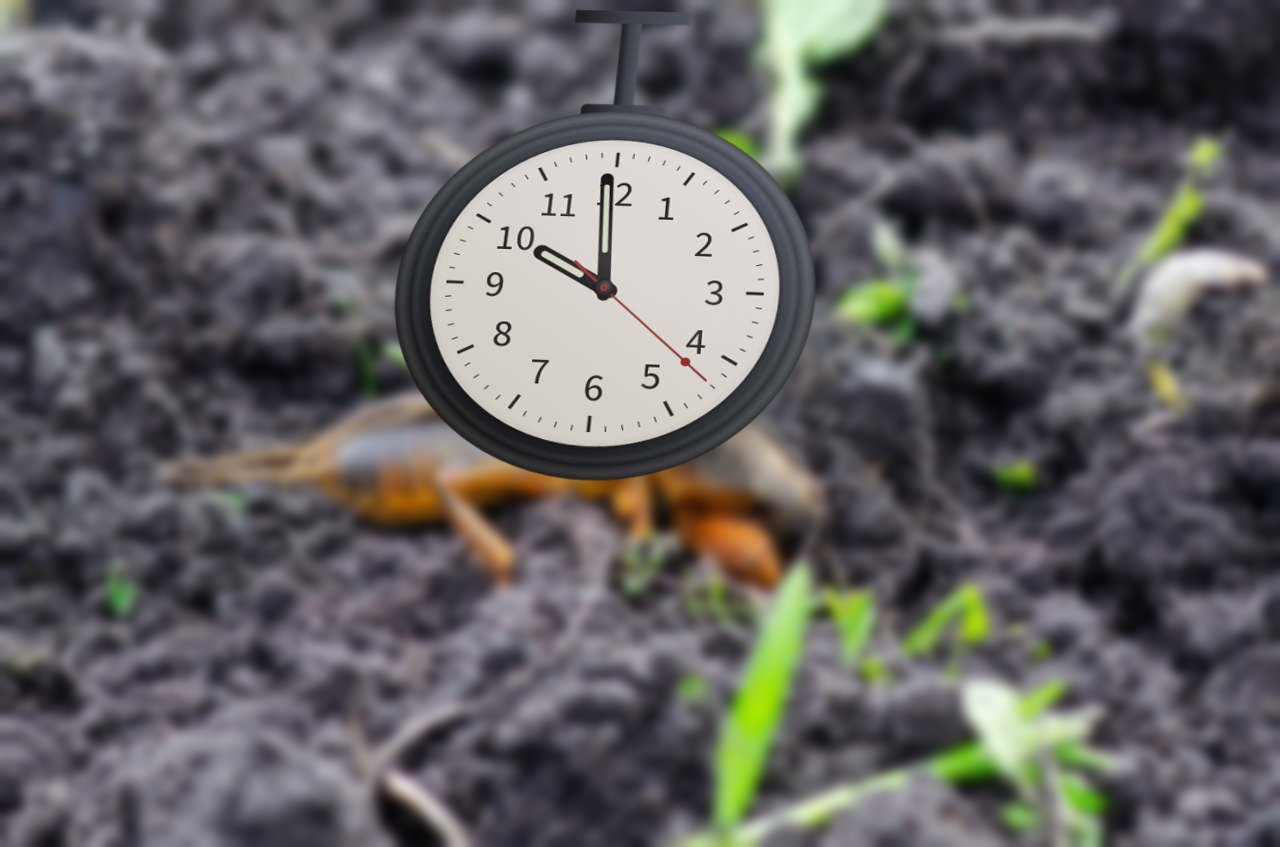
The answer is 9:59:22
